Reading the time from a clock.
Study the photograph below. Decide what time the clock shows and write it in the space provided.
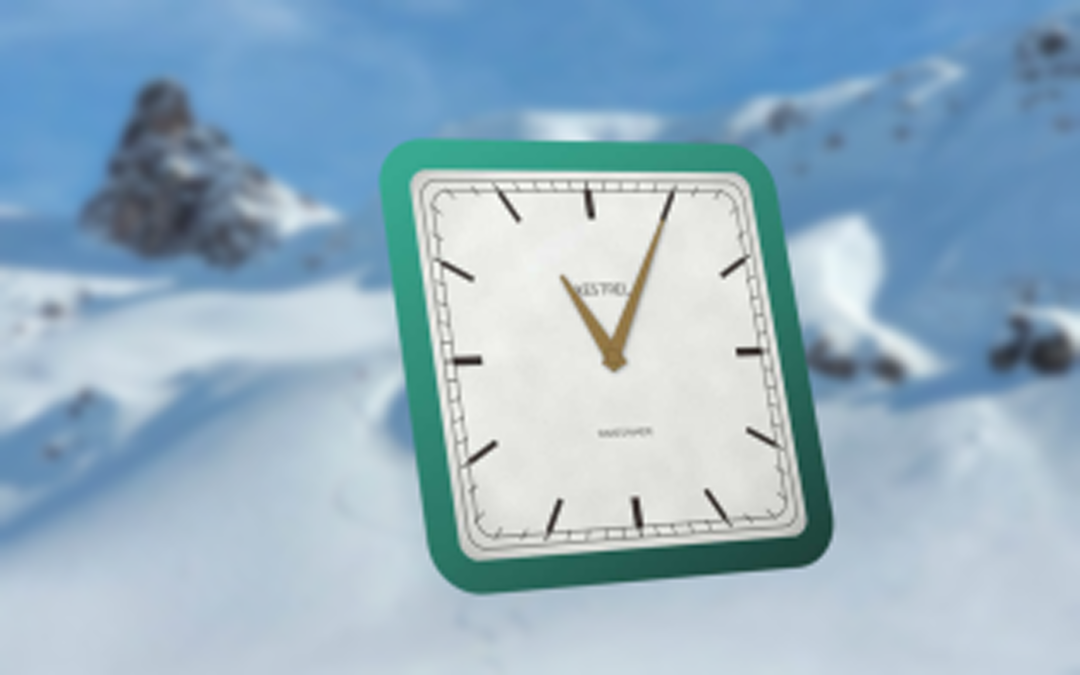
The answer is 11:05
